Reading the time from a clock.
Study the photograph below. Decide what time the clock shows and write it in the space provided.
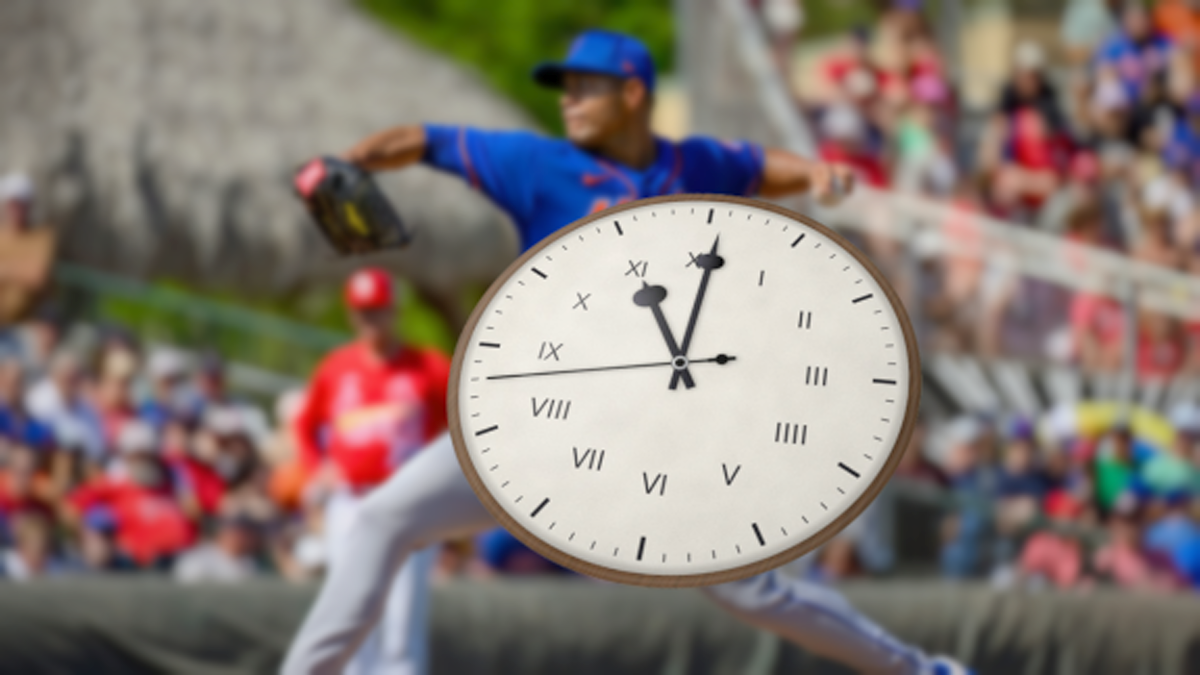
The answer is 11:00:43
